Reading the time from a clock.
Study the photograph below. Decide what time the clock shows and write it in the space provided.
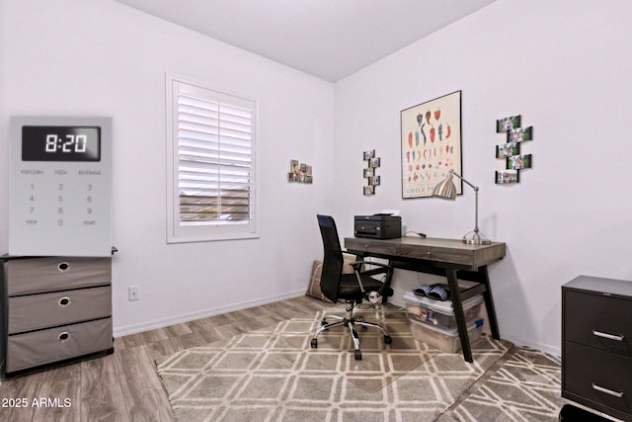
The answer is 8:20
